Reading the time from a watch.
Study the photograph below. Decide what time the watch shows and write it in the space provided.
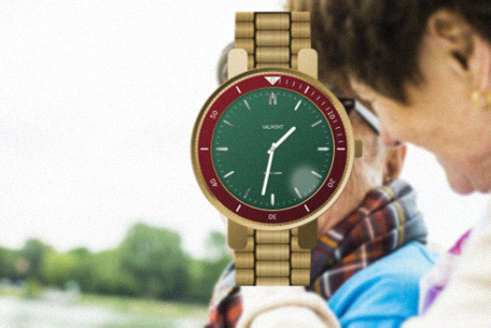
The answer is 1:32
